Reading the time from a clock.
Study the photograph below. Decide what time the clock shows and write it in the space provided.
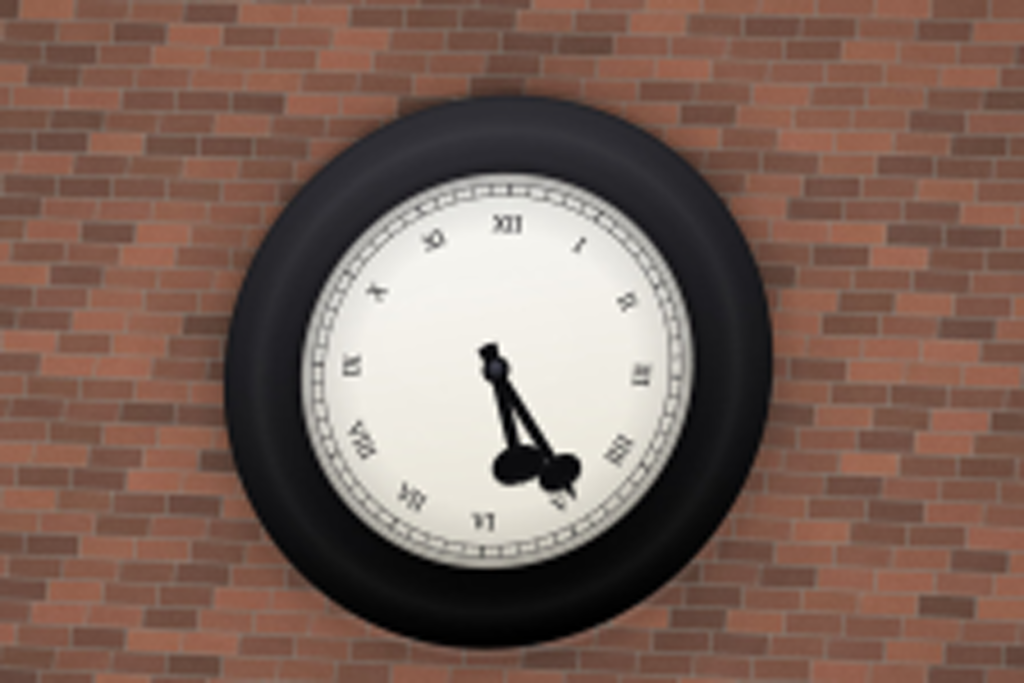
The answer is 5:24
